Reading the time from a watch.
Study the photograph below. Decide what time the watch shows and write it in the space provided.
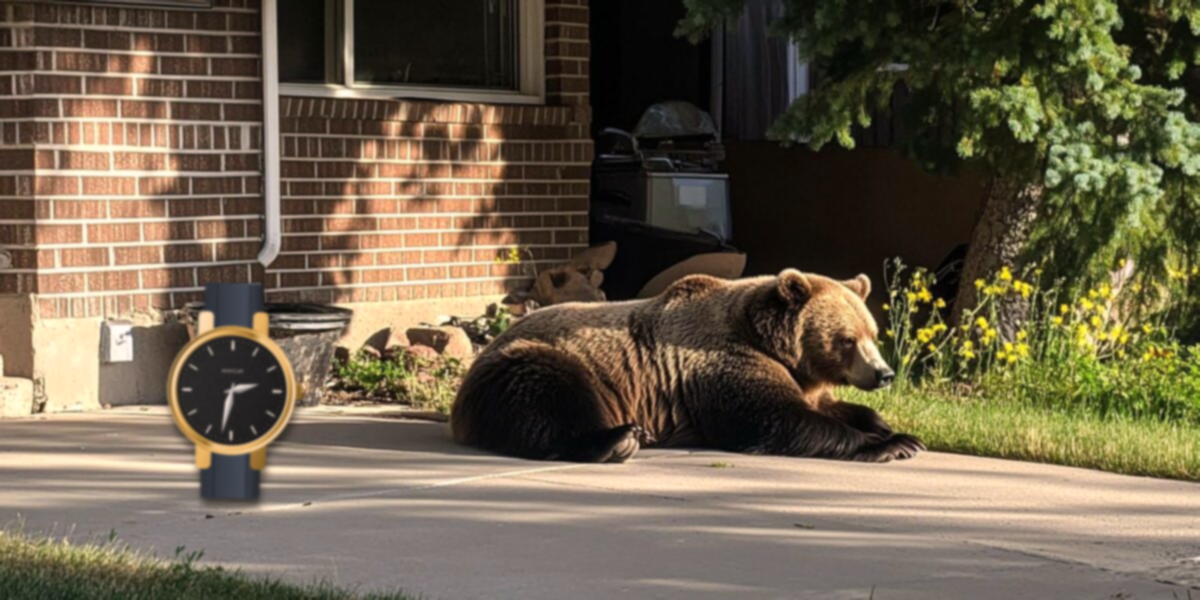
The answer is 2:32
